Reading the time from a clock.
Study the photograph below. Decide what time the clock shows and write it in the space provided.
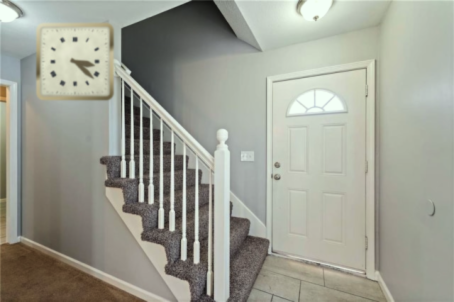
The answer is 3:22
